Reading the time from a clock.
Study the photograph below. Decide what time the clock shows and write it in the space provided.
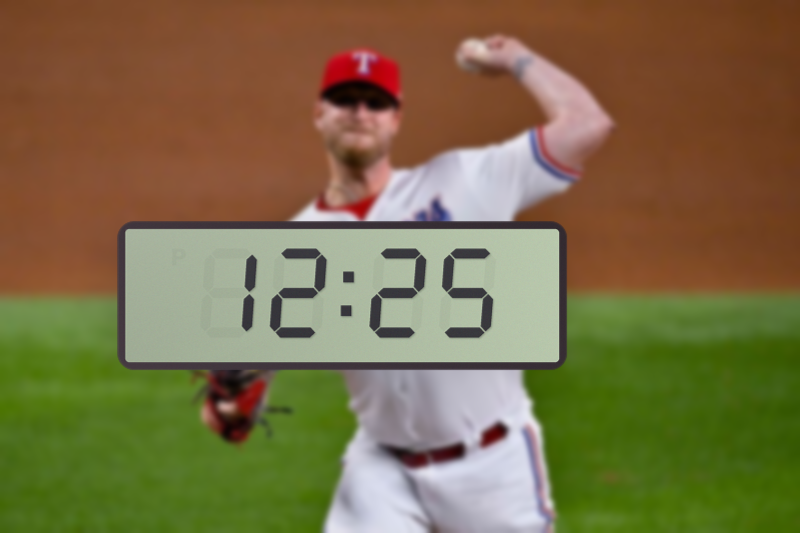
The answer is 12:25
